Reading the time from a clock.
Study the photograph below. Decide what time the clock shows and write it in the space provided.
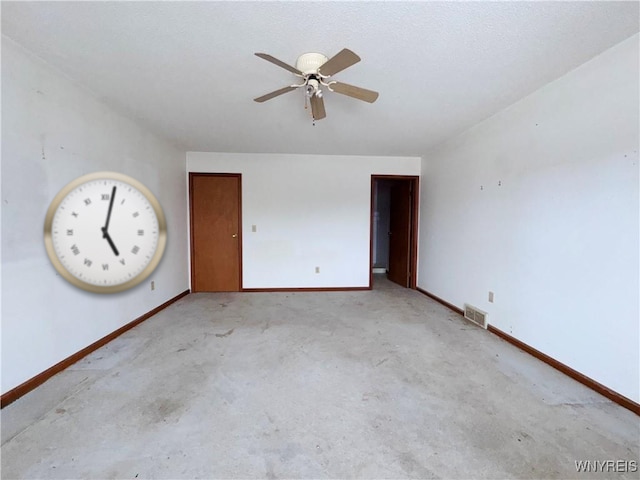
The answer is 5:02
